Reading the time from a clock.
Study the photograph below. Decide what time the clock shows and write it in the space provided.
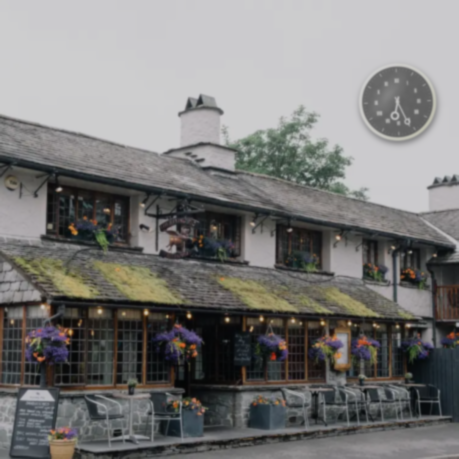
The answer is 6:26
